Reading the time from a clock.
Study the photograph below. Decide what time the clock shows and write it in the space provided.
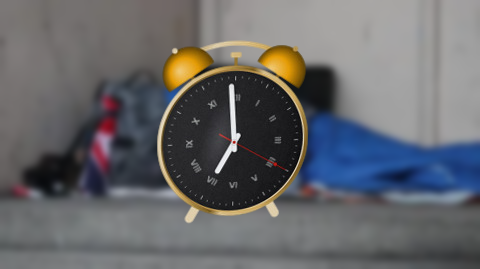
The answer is 6:59:20
